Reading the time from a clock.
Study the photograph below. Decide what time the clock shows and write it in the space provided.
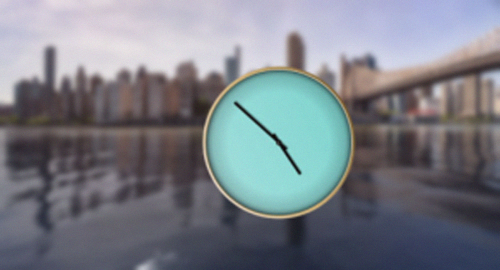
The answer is 4:52
